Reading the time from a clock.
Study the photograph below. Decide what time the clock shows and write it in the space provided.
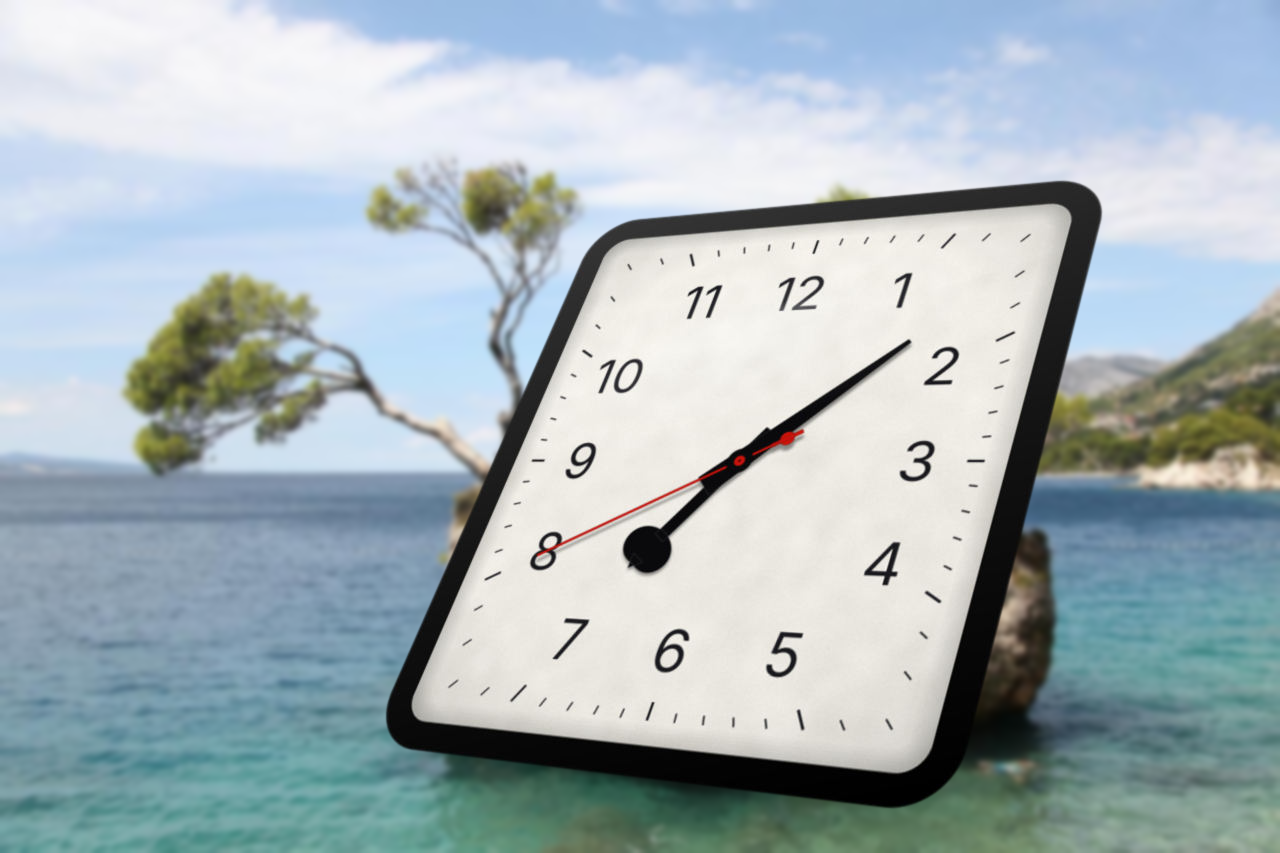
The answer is 7:07:40
